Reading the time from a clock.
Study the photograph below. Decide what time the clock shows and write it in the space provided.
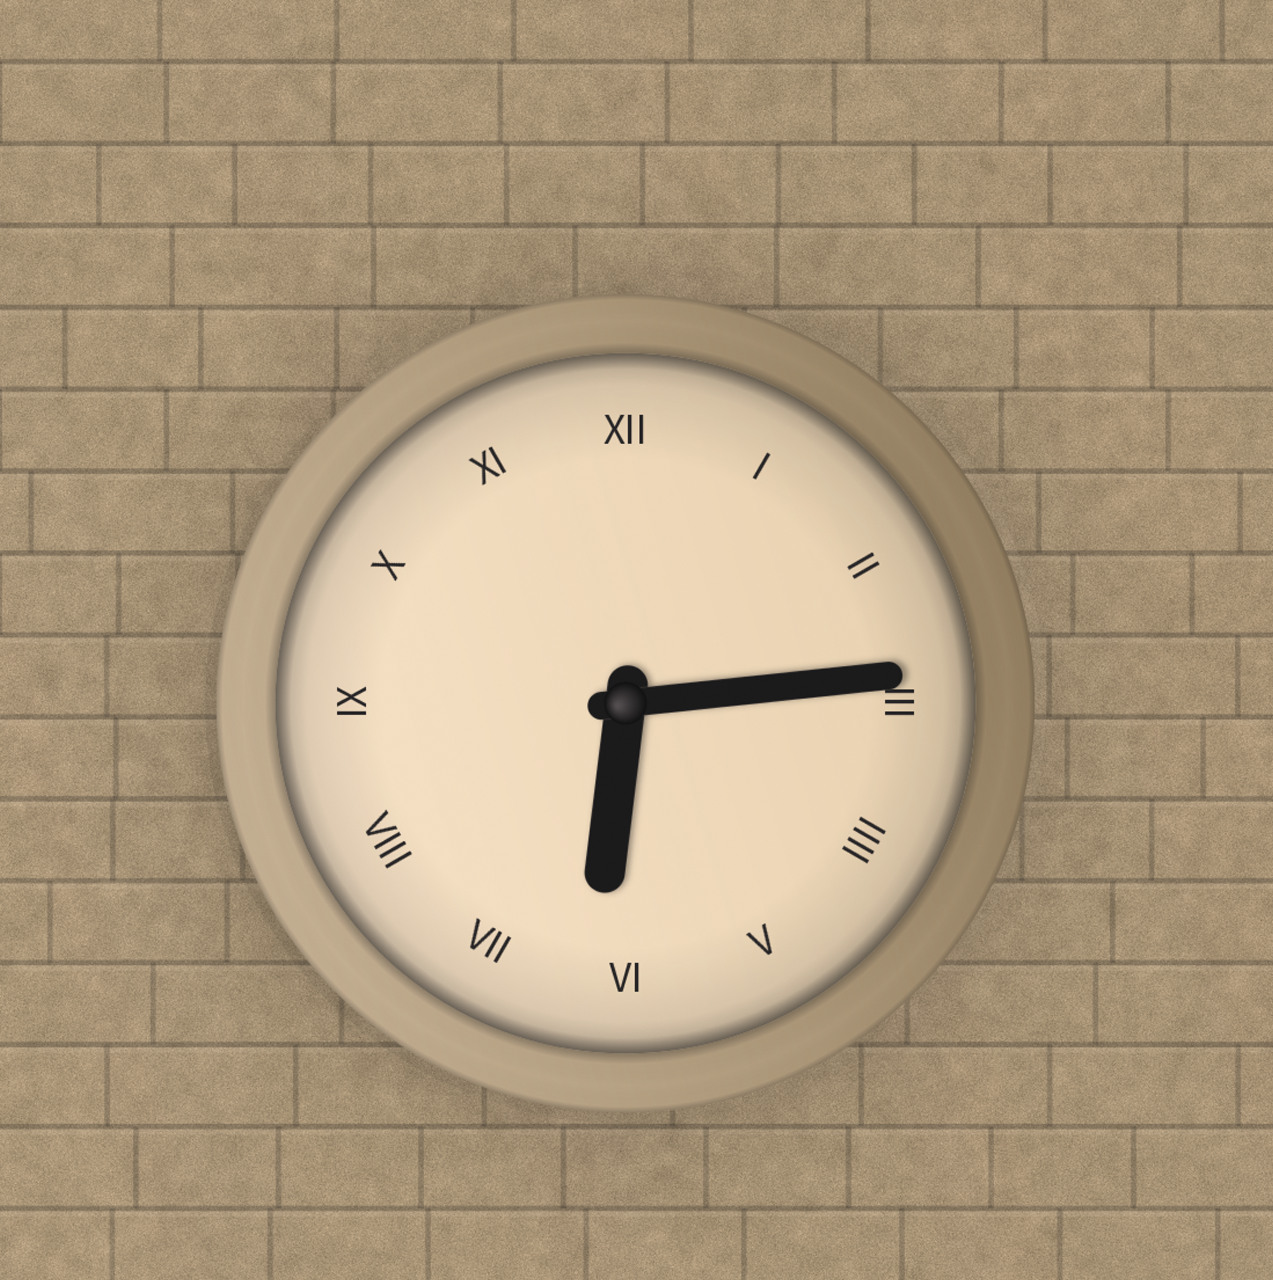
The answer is 6:14
